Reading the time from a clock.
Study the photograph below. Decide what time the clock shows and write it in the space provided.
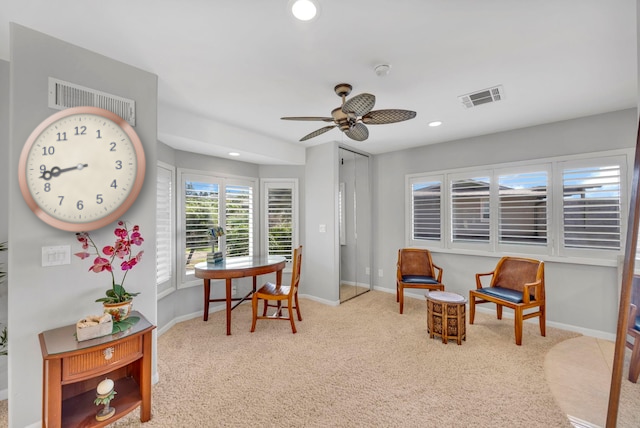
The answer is 8:43
